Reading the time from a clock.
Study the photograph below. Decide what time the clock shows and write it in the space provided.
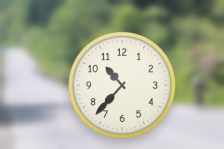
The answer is 10:37
